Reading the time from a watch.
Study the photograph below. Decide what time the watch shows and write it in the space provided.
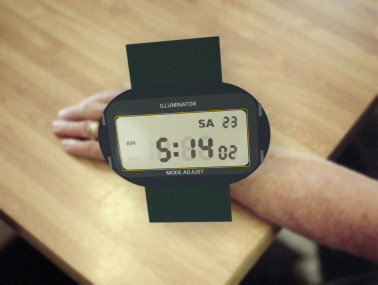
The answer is 5:14:02
